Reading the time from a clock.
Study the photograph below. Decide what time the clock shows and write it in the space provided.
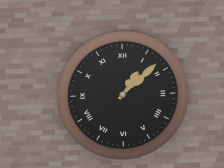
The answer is 1:08
